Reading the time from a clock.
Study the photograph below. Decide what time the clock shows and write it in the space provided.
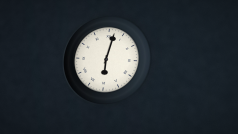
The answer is 6:02
